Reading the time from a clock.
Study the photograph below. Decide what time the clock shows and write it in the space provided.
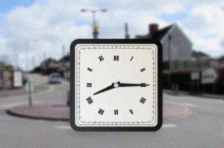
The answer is 8:15
